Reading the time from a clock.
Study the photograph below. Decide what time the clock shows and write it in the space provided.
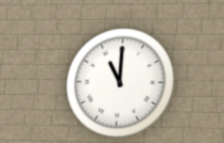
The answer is 11:00
